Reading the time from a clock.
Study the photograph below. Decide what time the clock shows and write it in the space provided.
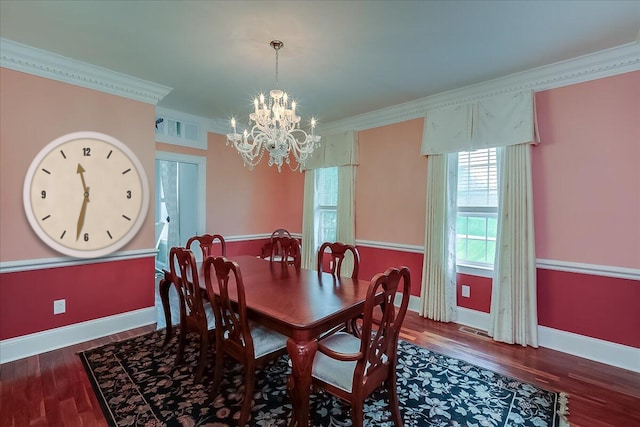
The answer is 11:32
